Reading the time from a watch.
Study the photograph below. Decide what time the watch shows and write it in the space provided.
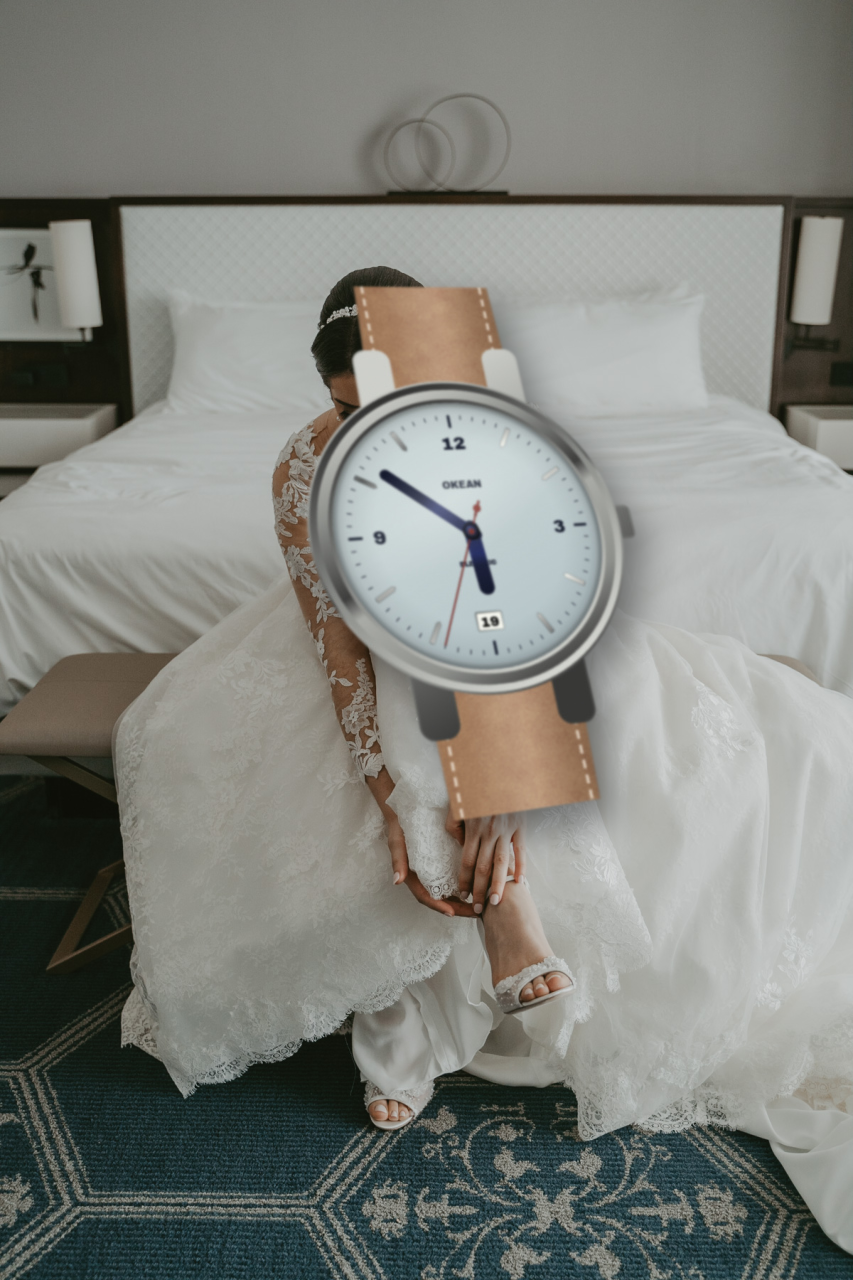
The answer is 5:51:34
